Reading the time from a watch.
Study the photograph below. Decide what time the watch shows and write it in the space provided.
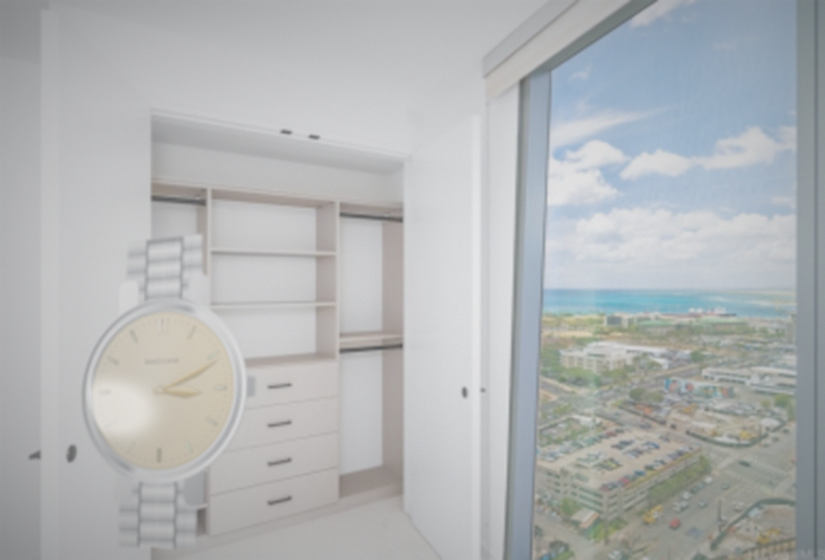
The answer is 3:11
